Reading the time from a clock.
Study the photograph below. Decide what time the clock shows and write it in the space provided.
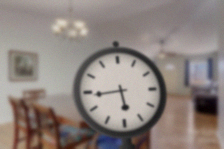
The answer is 5:44
